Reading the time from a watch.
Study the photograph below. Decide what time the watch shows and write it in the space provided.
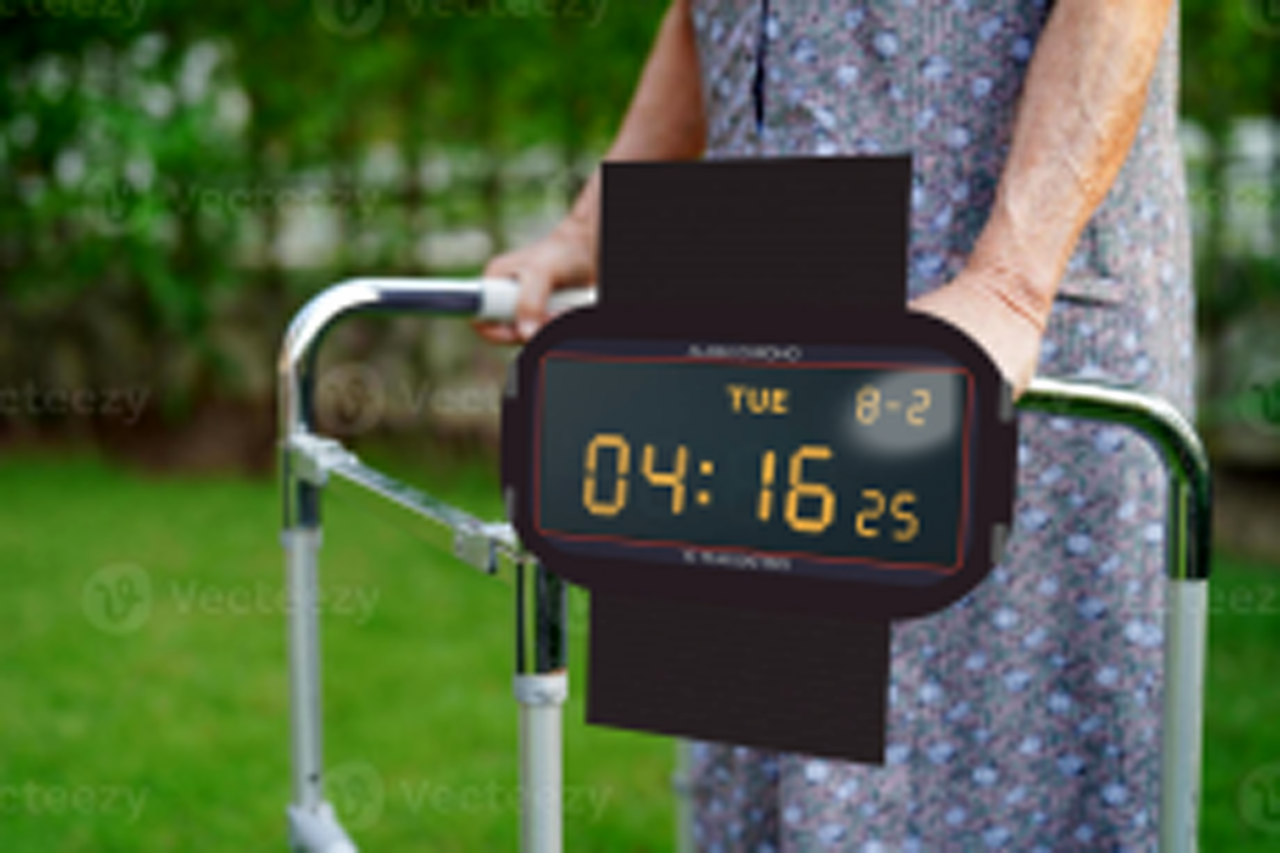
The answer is 4:16:25
